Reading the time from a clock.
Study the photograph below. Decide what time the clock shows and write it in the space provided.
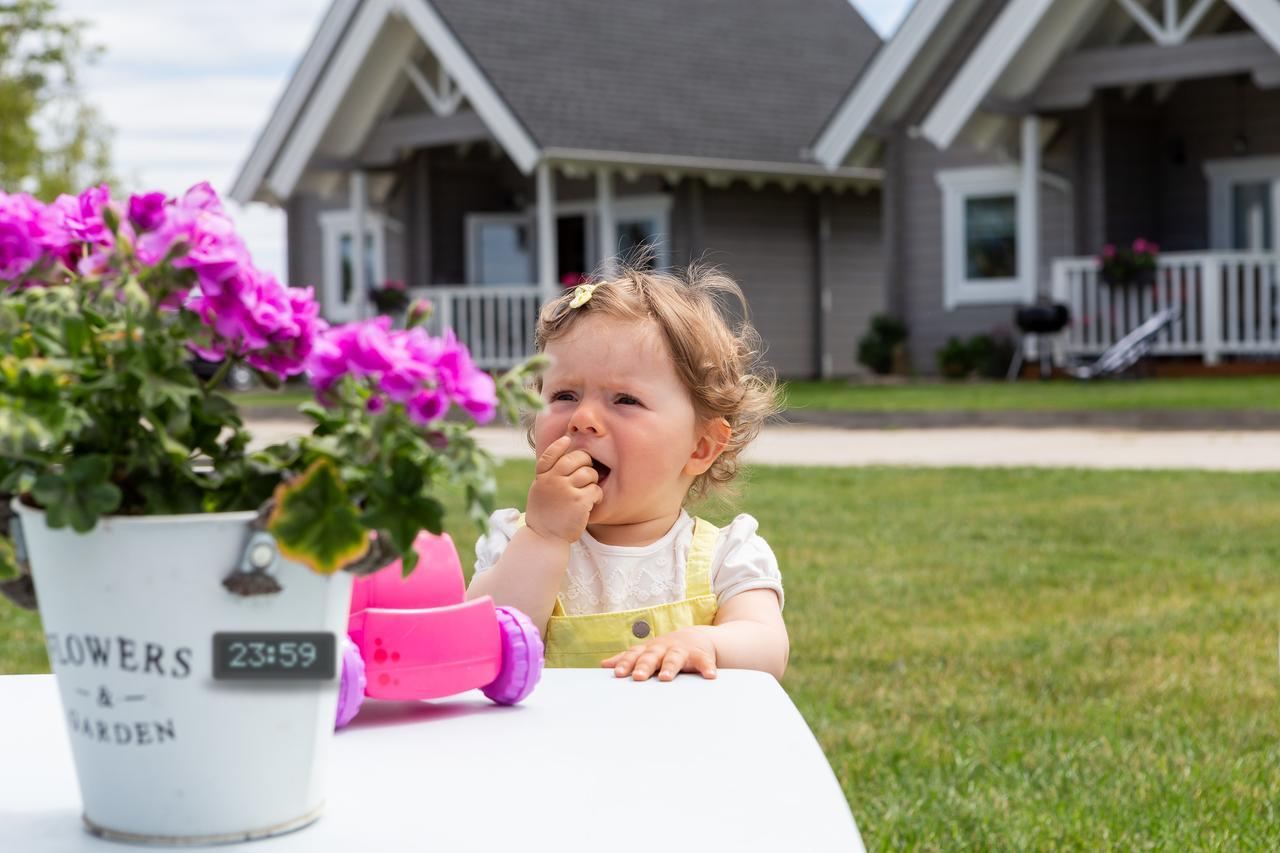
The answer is 23:59
